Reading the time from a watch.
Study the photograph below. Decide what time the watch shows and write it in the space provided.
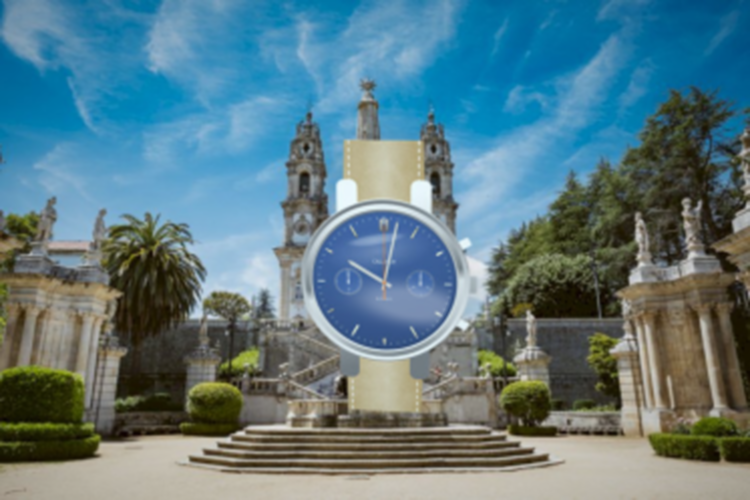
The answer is 10:02
